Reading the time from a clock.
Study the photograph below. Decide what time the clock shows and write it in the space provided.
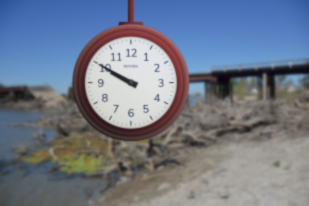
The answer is 9:50
